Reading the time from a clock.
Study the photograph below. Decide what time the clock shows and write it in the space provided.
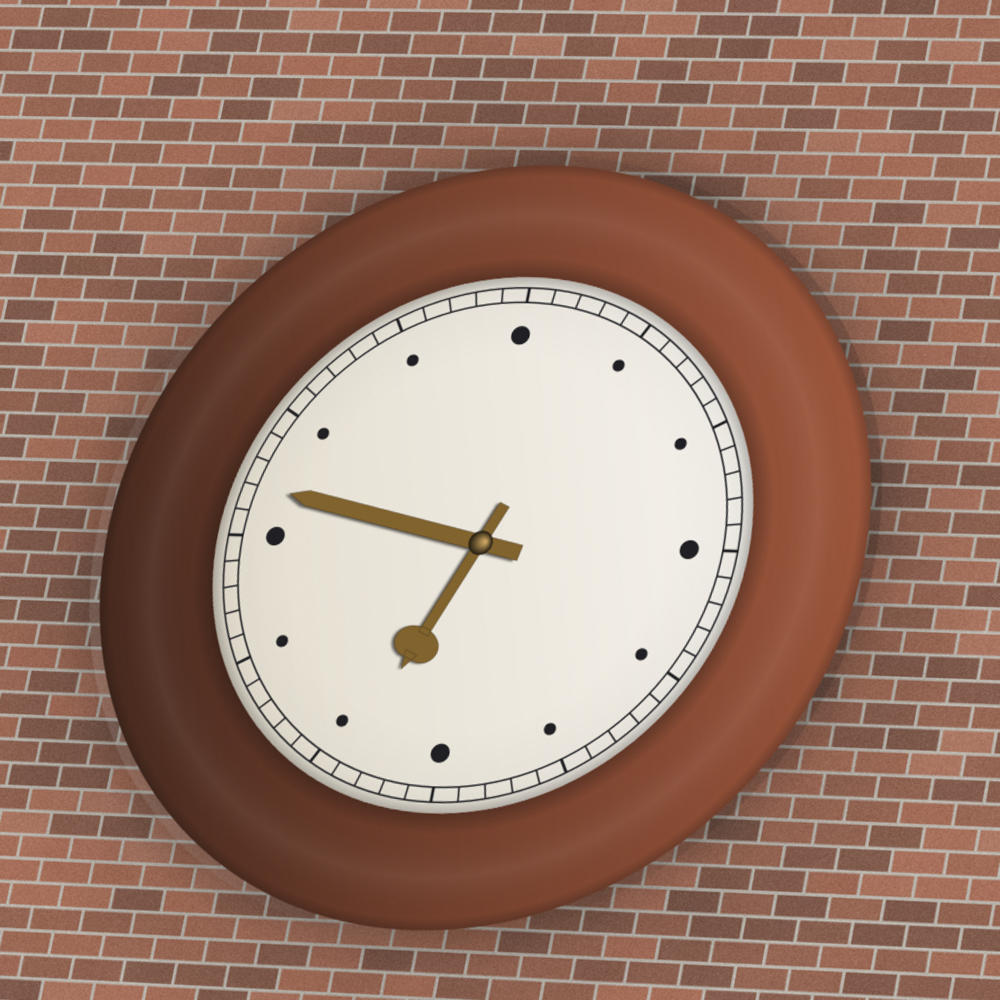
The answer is 6:47
